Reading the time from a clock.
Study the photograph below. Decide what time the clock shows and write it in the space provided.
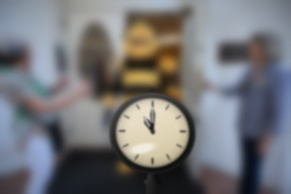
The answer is 11:00
